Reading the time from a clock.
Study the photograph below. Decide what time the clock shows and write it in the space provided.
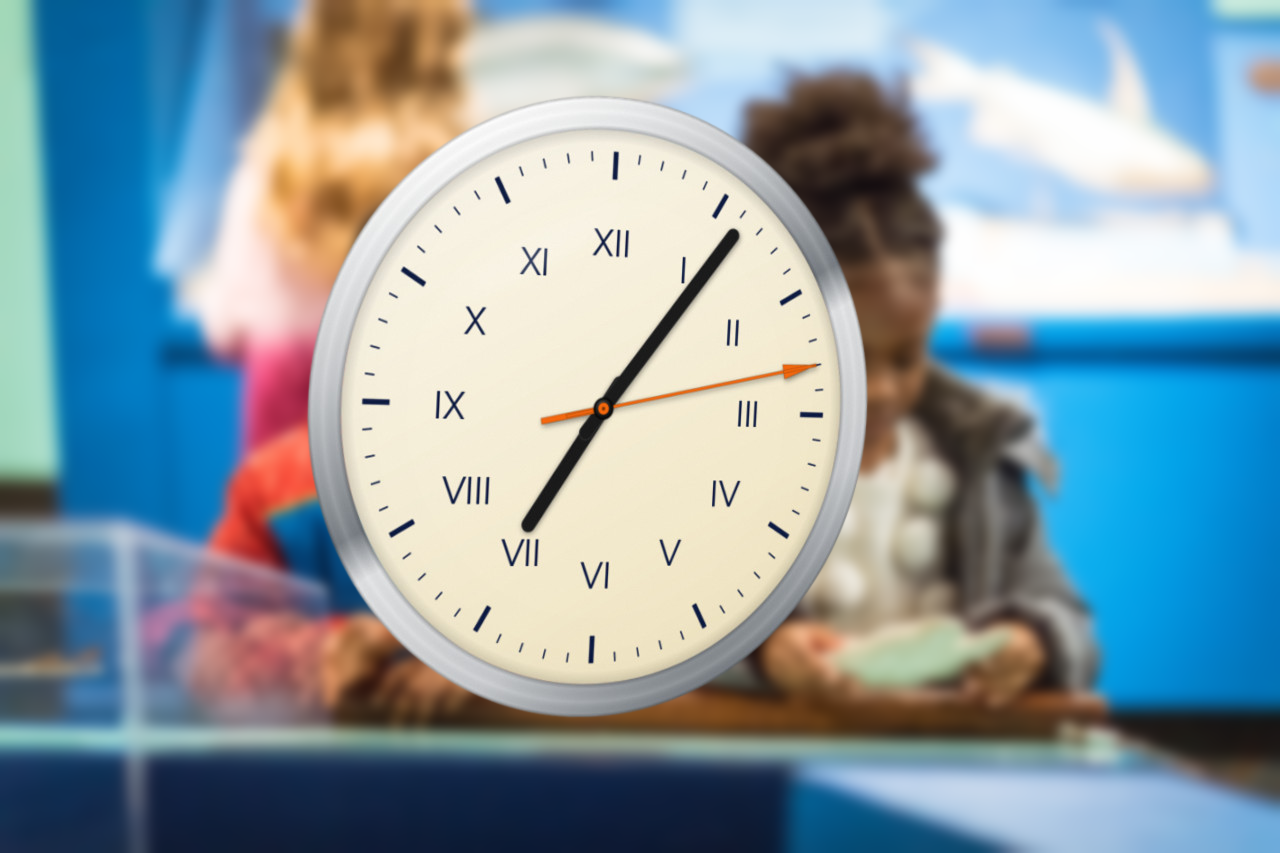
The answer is 7:06:13
